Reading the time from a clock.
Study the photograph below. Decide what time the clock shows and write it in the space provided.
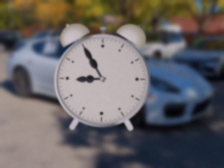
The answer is 8:55
